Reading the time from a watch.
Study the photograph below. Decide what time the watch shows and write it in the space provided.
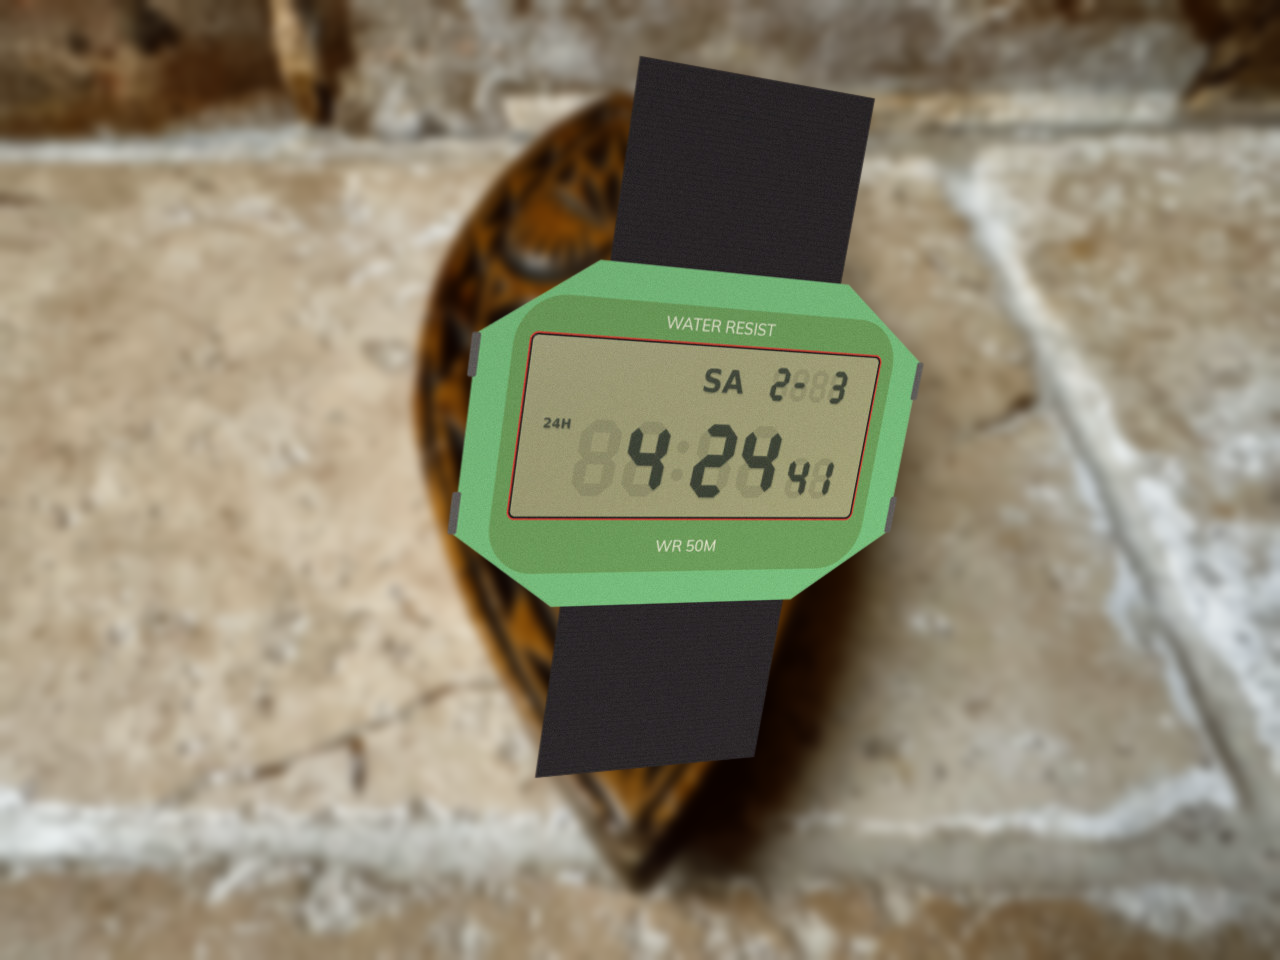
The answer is 4:24:41
